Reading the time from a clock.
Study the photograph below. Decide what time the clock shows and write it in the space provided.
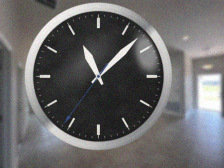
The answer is 11:07:36
